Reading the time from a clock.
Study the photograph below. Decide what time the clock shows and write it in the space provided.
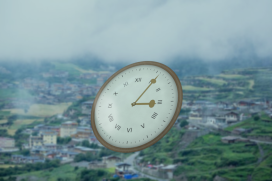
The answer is 3:06
